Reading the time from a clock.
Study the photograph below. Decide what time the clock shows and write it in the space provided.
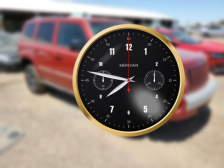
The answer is 7:47
